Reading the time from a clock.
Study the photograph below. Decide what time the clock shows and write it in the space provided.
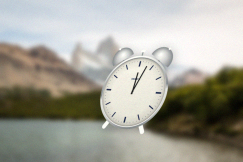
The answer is 12:03
